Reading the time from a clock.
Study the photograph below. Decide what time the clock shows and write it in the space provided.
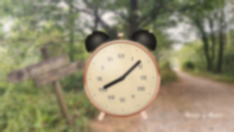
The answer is 8:08
